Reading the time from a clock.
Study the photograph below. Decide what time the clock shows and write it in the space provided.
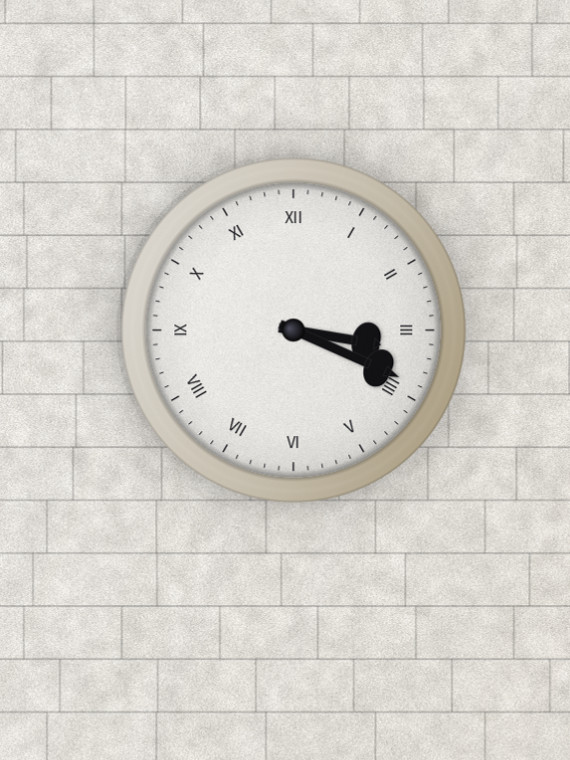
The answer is 3:19
